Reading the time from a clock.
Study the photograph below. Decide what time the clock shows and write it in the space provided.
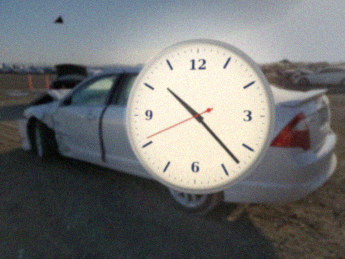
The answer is 10:22:41
